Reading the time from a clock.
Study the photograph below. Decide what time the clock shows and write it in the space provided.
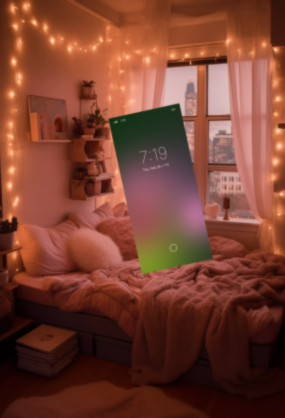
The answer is 7:19
